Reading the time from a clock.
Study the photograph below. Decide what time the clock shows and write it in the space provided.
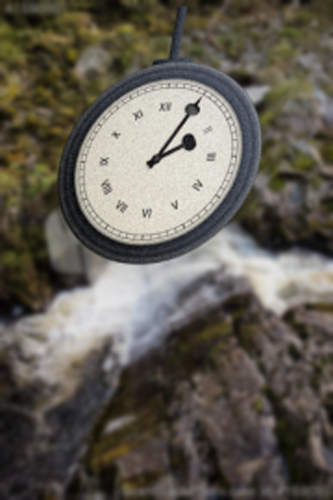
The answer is 2:05
